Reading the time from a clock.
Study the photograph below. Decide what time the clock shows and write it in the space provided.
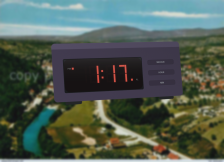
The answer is 1:17
